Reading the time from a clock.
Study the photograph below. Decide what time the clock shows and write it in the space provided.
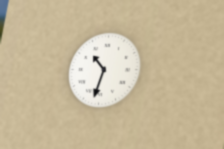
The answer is 10:32
